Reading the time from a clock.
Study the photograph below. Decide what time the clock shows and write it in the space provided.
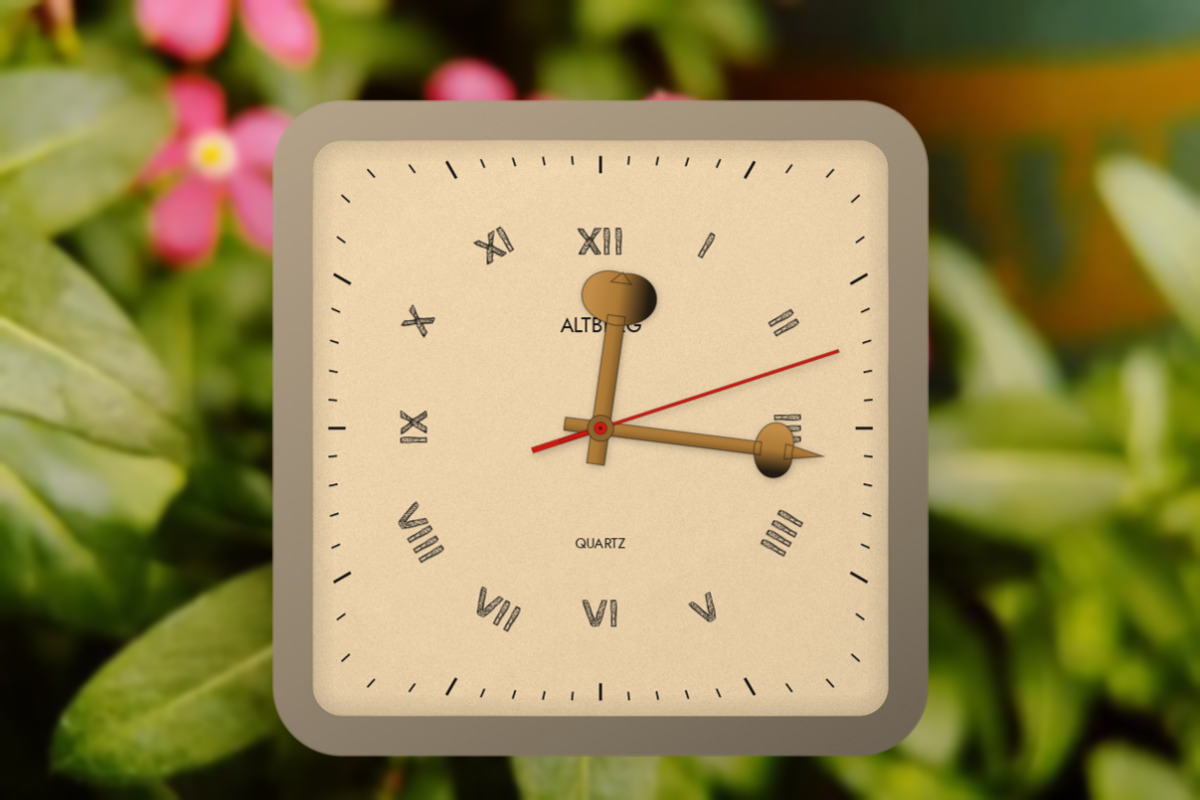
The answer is 12:16:12
